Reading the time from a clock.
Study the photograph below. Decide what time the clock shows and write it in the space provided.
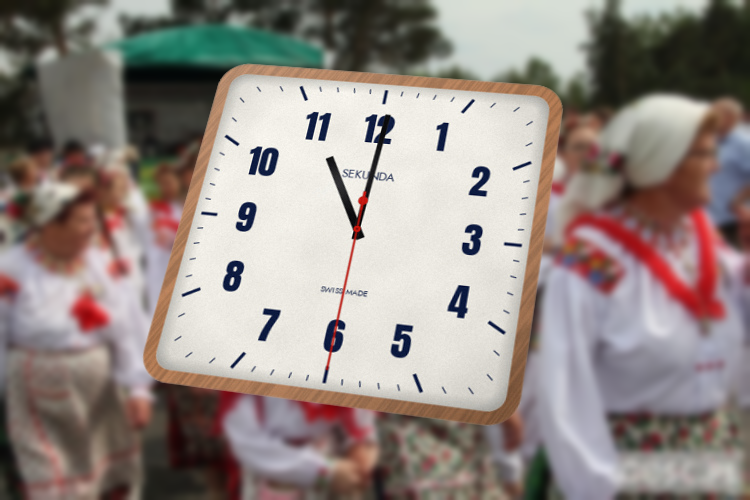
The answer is 11:00:30
